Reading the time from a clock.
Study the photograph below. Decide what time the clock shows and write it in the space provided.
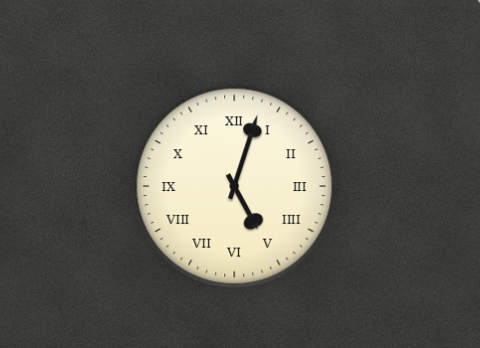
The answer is 5:03
